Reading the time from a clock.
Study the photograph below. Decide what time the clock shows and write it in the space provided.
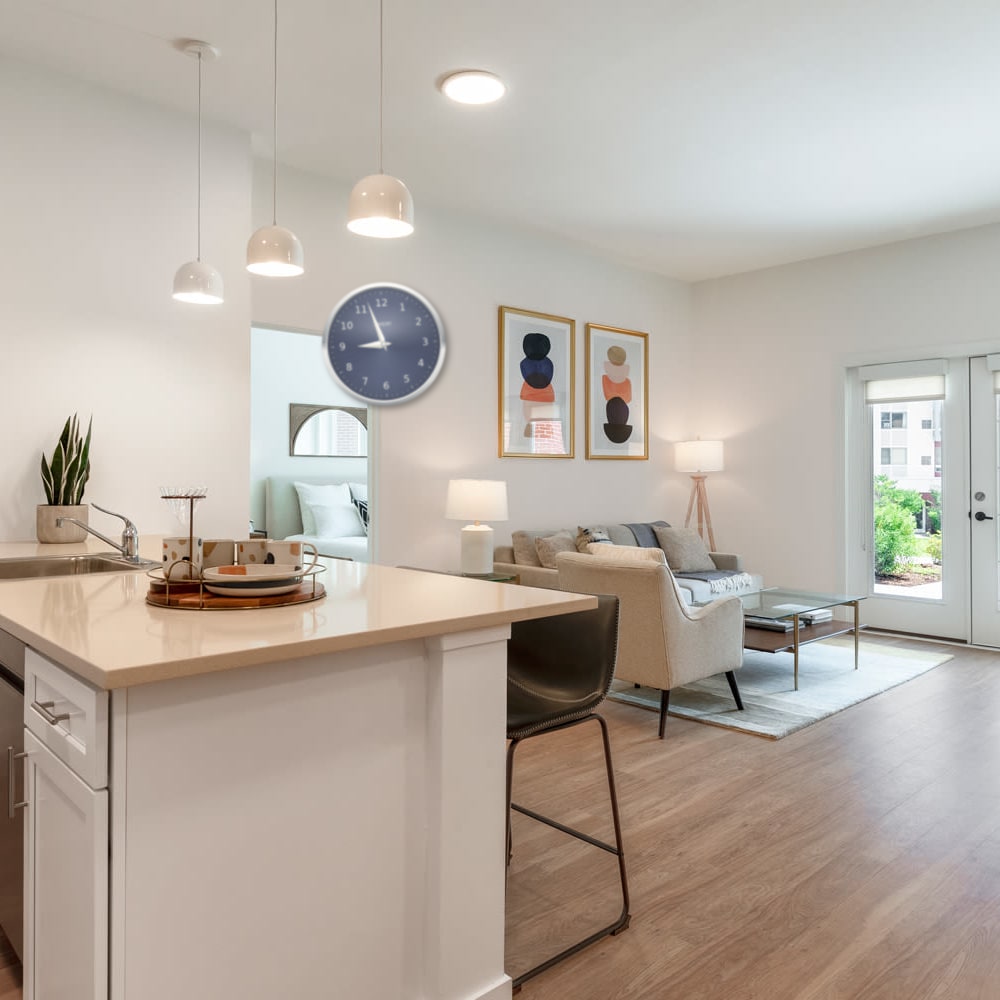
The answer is 8:57
